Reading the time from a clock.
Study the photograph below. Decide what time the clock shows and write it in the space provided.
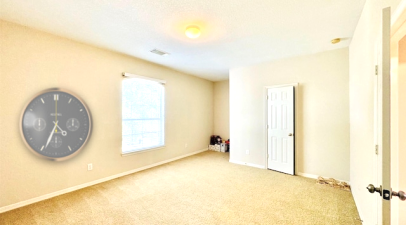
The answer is 4:34
